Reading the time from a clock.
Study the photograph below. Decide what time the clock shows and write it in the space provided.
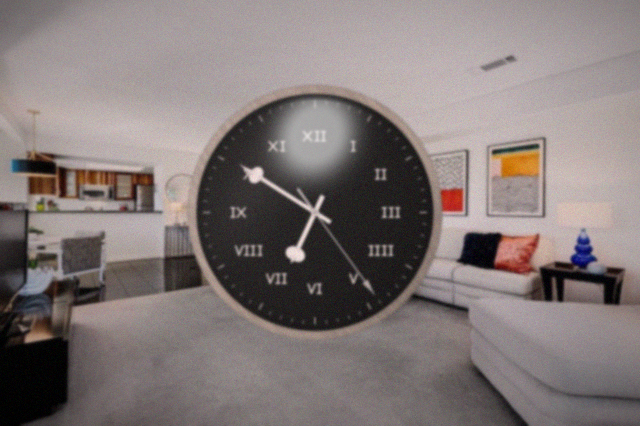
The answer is 6:50:24
